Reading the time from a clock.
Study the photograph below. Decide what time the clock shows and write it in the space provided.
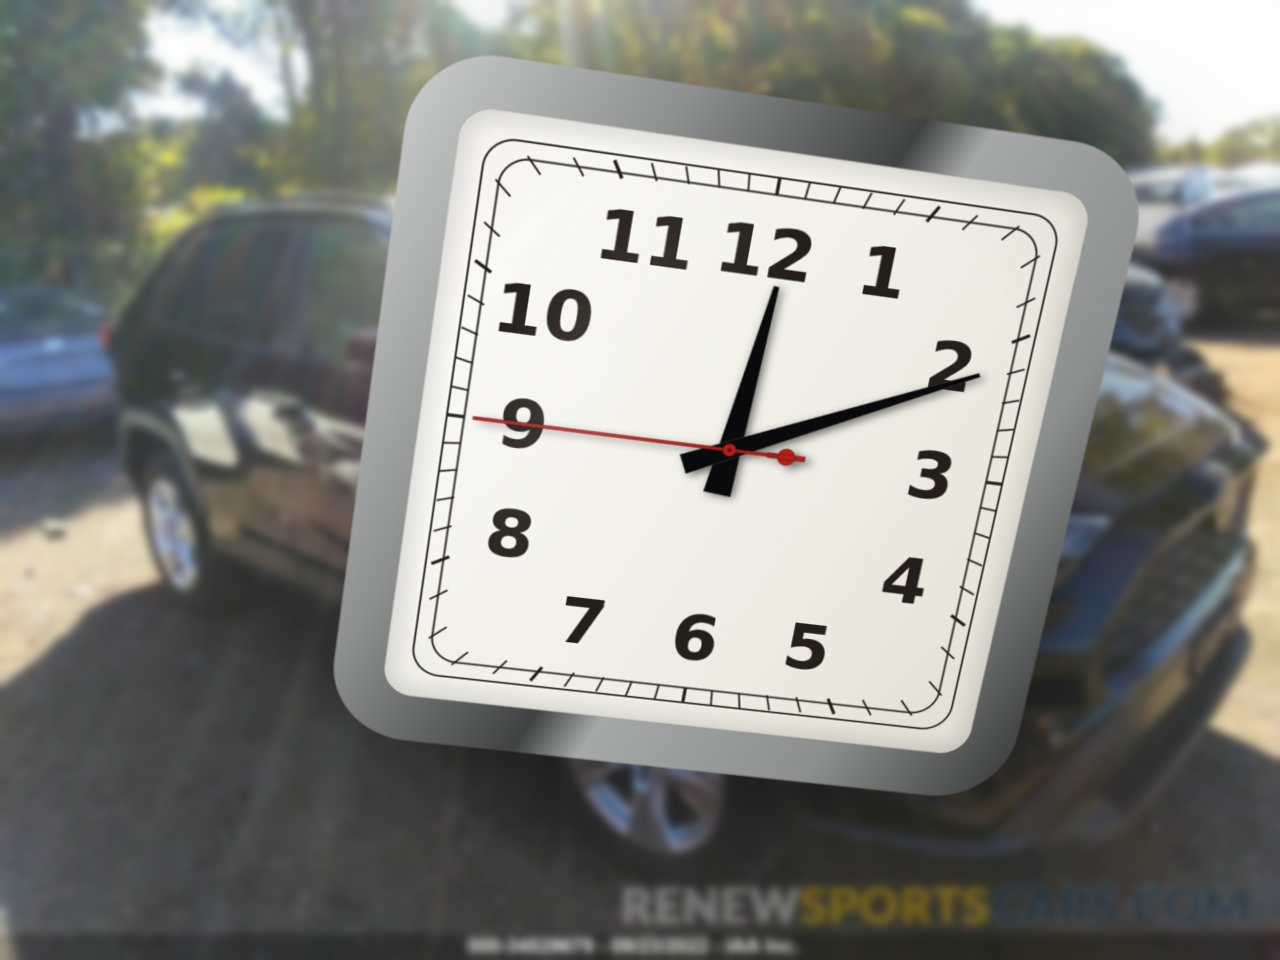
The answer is 12:10:45
